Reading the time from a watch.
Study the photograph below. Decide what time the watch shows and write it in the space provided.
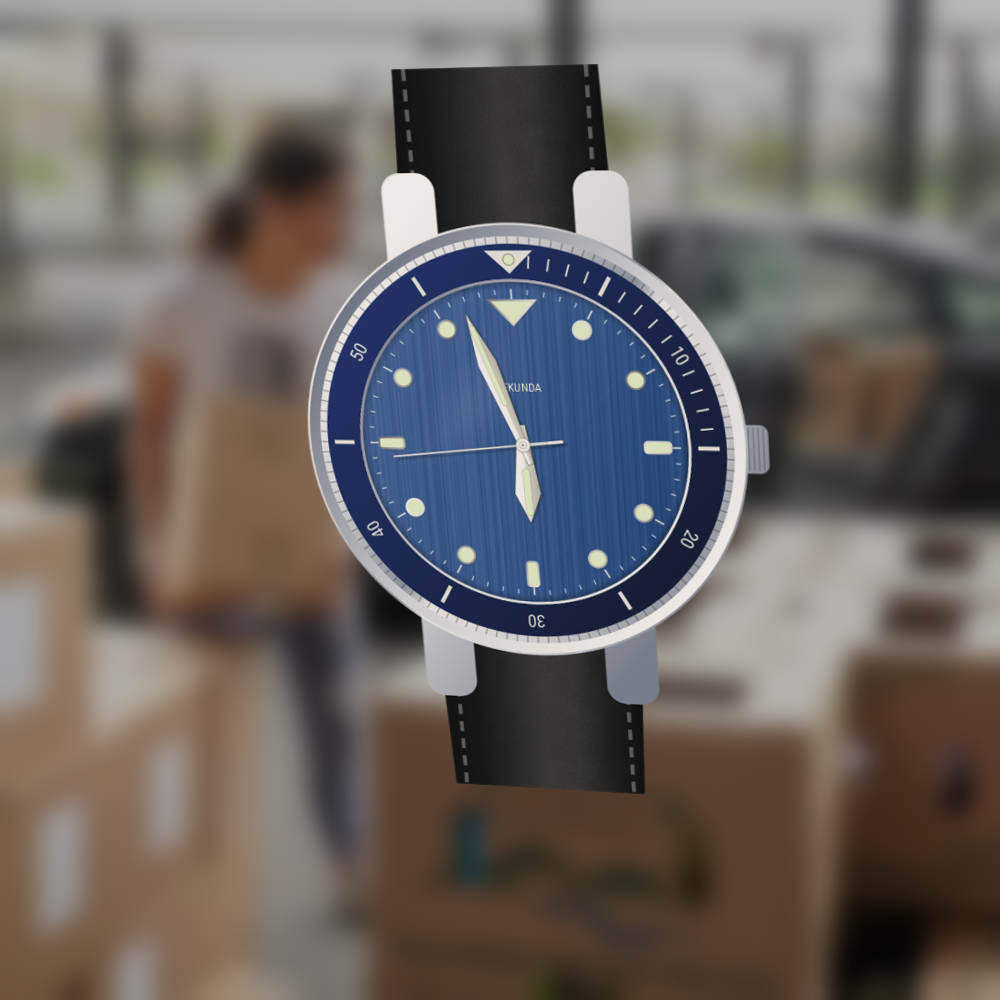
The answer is 5:56:44
